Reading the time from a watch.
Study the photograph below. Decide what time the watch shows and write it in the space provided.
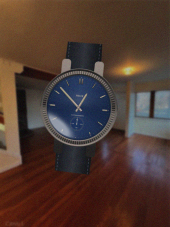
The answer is 12:52
